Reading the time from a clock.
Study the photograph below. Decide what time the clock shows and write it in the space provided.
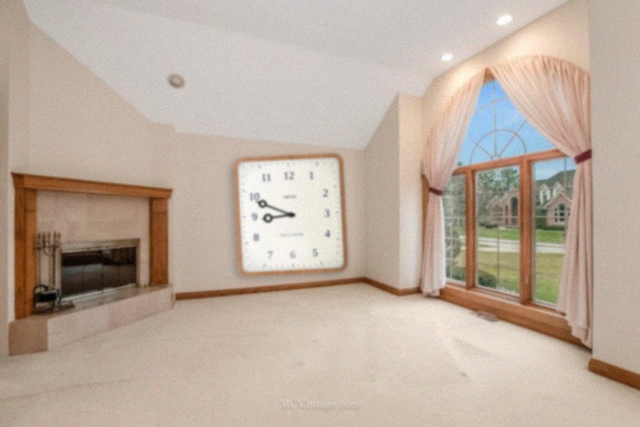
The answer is 8:49
